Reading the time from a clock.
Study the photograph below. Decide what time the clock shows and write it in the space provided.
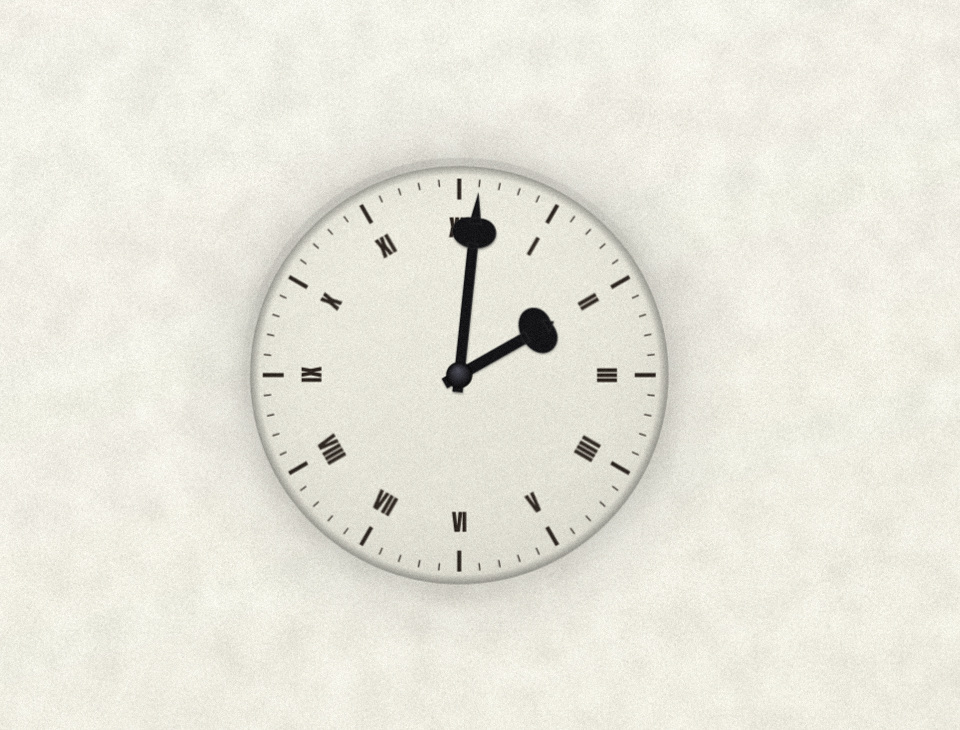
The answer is 2:01
